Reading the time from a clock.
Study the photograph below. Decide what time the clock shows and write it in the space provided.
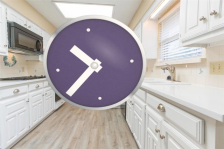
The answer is 10:38
